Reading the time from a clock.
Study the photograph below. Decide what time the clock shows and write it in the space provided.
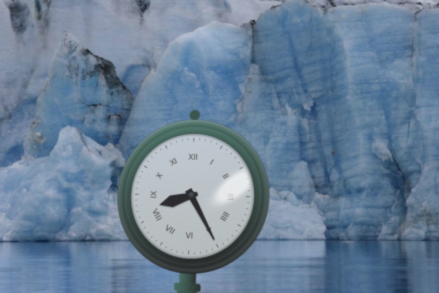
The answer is 8:25
